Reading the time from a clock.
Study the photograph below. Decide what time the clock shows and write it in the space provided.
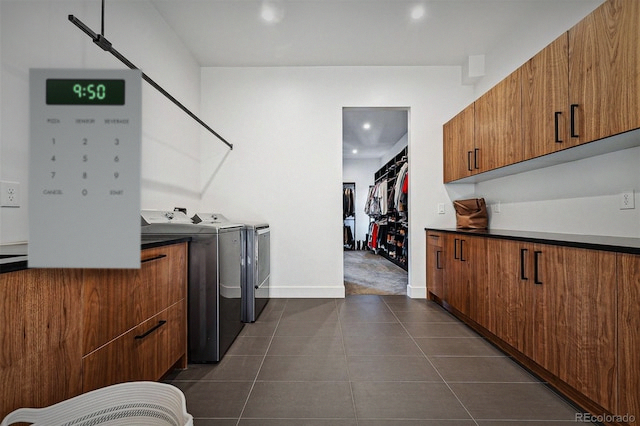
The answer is 9:50
